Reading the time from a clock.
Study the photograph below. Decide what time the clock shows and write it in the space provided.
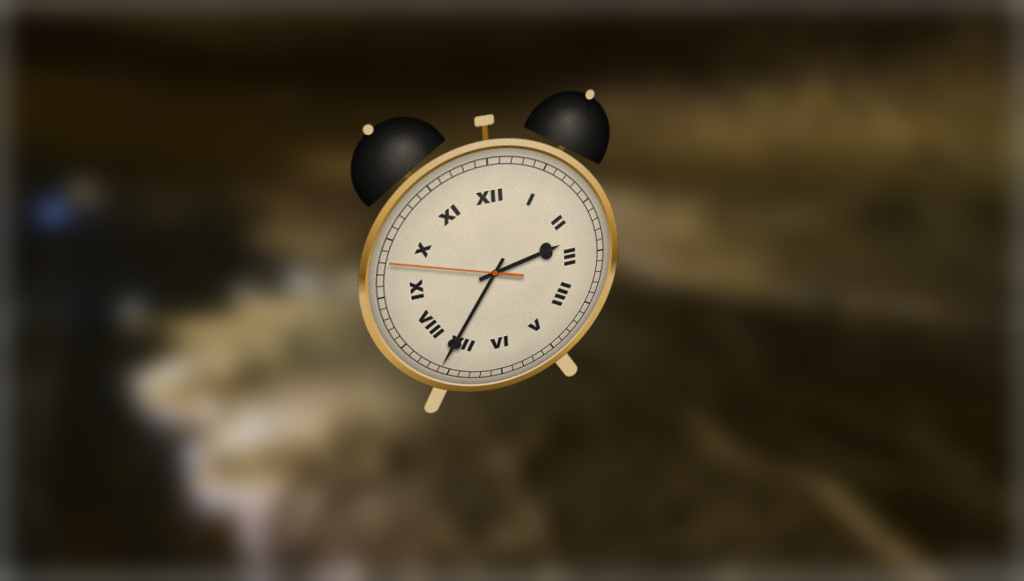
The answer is 2:35:48
